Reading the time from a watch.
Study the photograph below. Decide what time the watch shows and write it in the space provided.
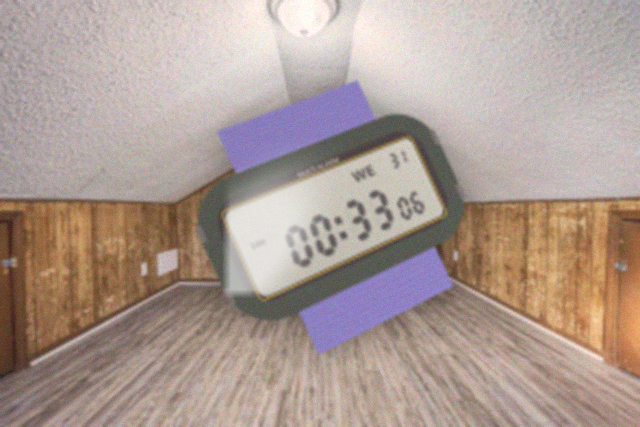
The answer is 0:33:06
